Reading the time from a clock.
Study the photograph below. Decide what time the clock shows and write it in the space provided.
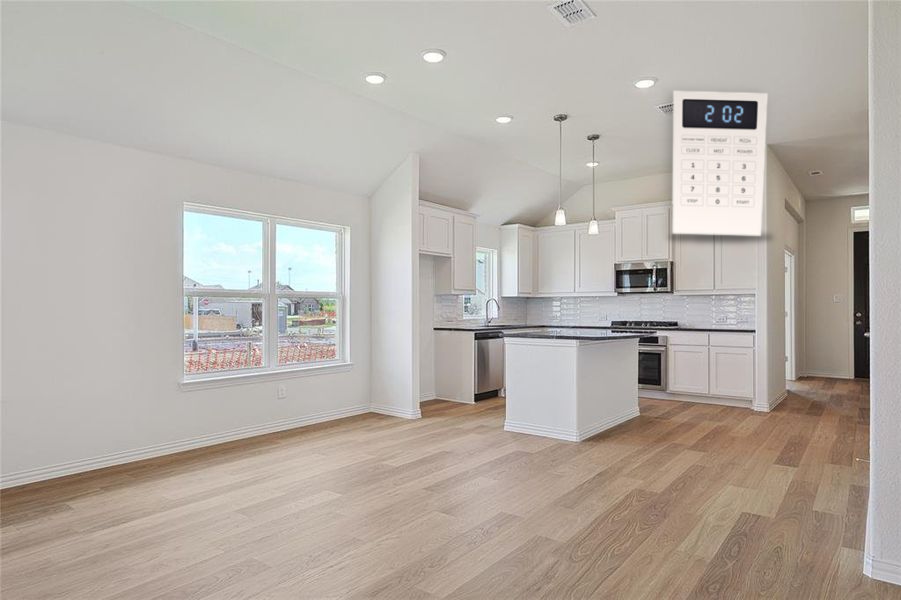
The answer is 2:02
